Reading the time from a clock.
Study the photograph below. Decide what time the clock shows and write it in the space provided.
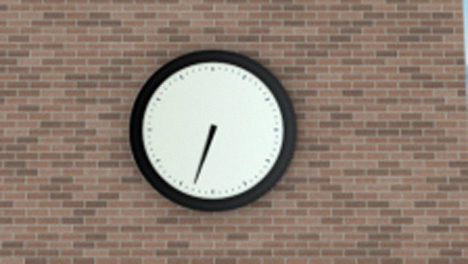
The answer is 6:33
